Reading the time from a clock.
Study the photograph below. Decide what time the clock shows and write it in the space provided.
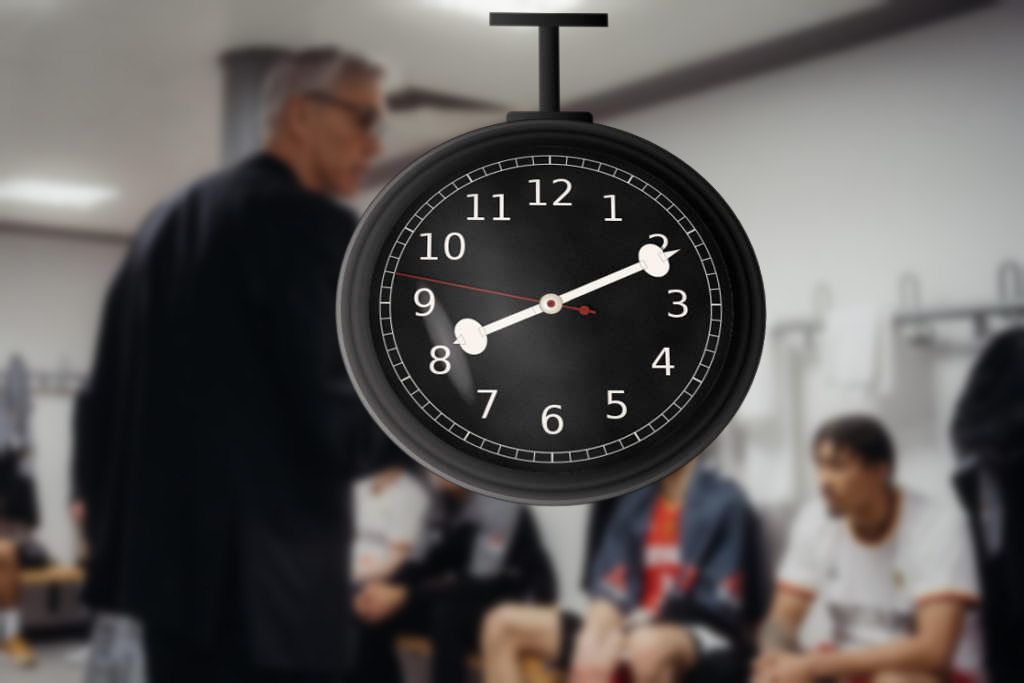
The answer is 8:10:47
